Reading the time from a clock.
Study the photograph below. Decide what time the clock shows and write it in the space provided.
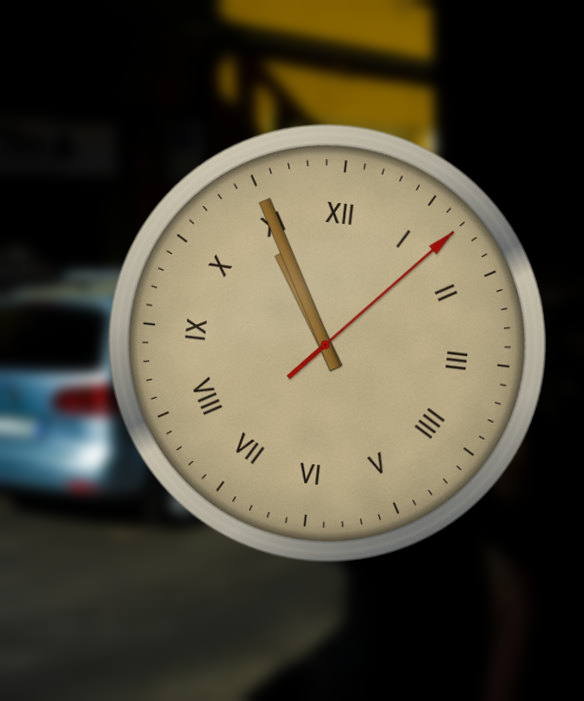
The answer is 10:55:07
